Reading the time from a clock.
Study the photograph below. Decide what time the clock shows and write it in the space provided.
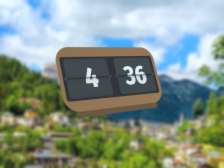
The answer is 4:36
